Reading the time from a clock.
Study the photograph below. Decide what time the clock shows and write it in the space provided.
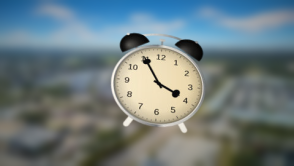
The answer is 3:55
